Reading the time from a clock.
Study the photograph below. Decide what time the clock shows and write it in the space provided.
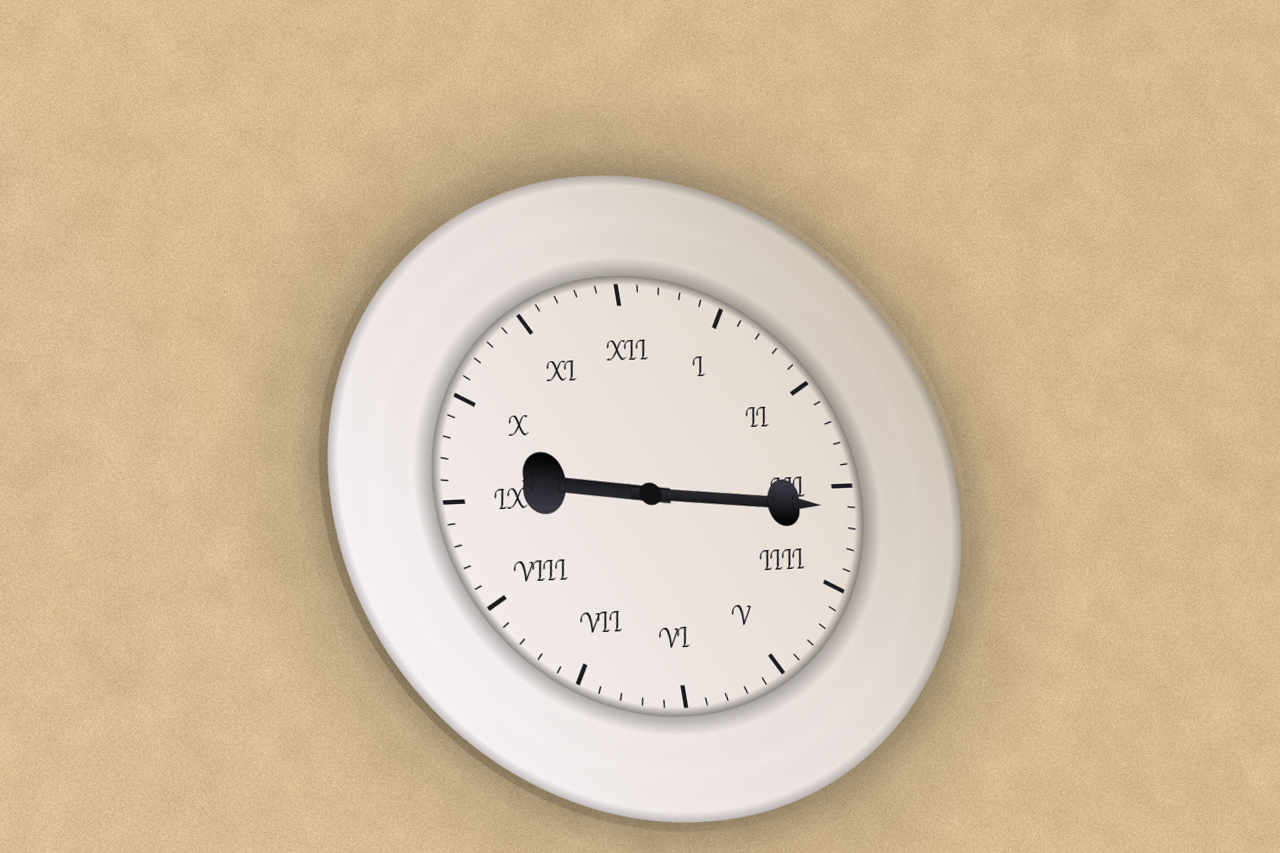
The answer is 9:16
